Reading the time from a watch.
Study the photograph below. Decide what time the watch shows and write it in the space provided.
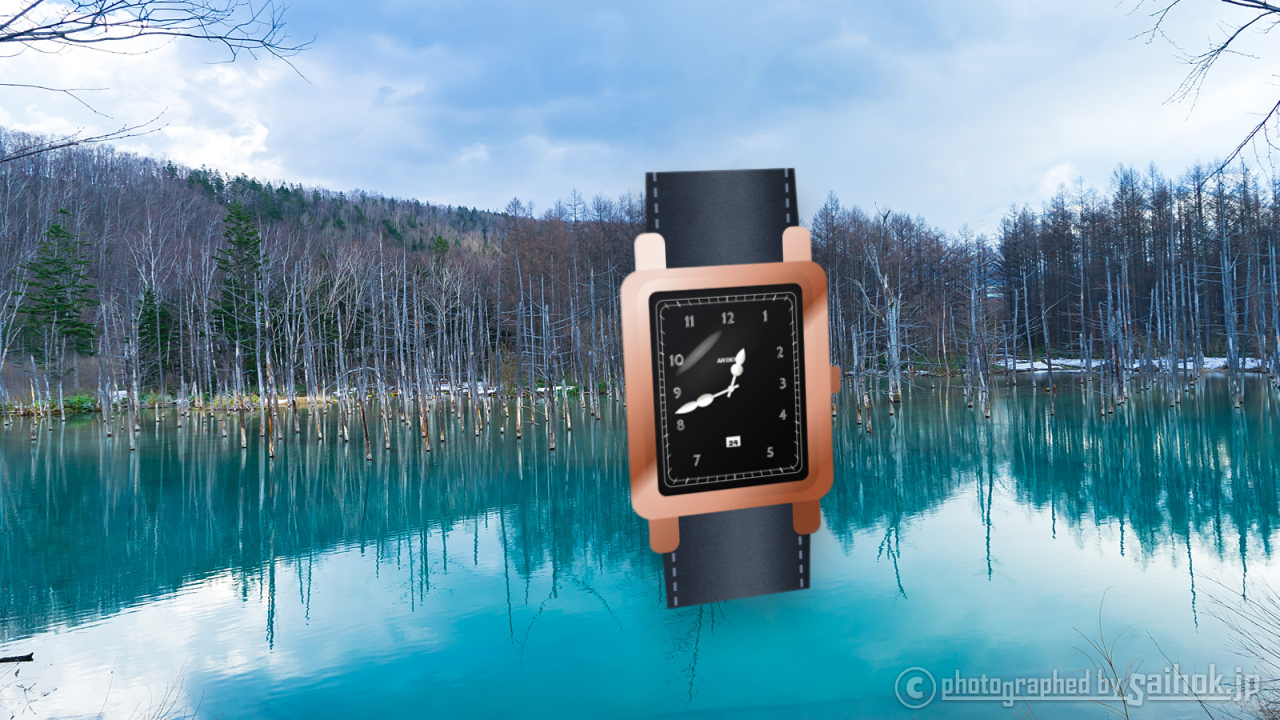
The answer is 12:42
